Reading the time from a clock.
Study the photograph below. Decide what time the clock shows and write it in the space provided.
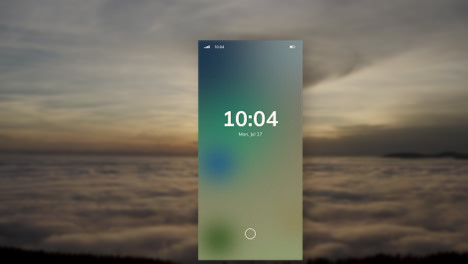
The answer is 10:04
